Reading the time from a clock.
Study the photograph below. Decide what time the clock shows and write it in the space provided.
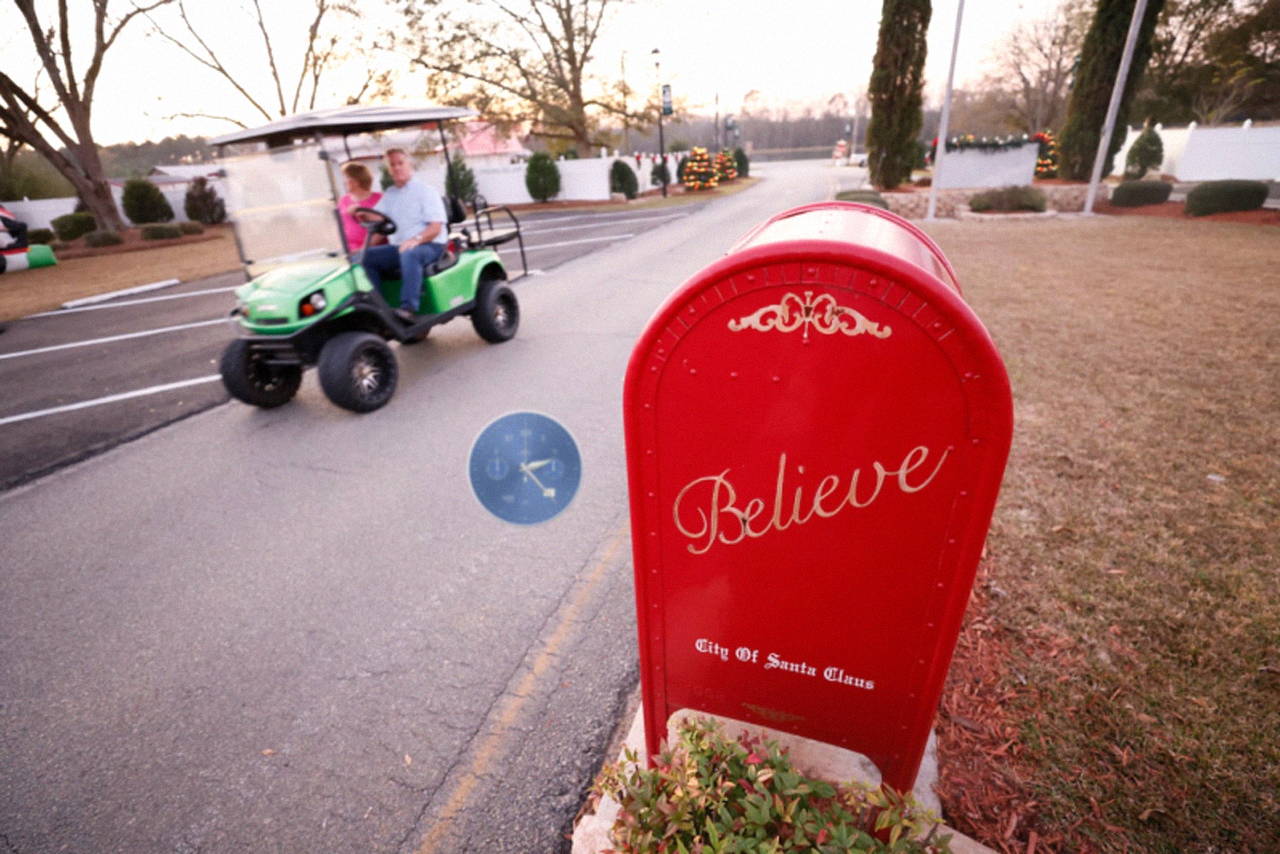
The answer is 2:23
